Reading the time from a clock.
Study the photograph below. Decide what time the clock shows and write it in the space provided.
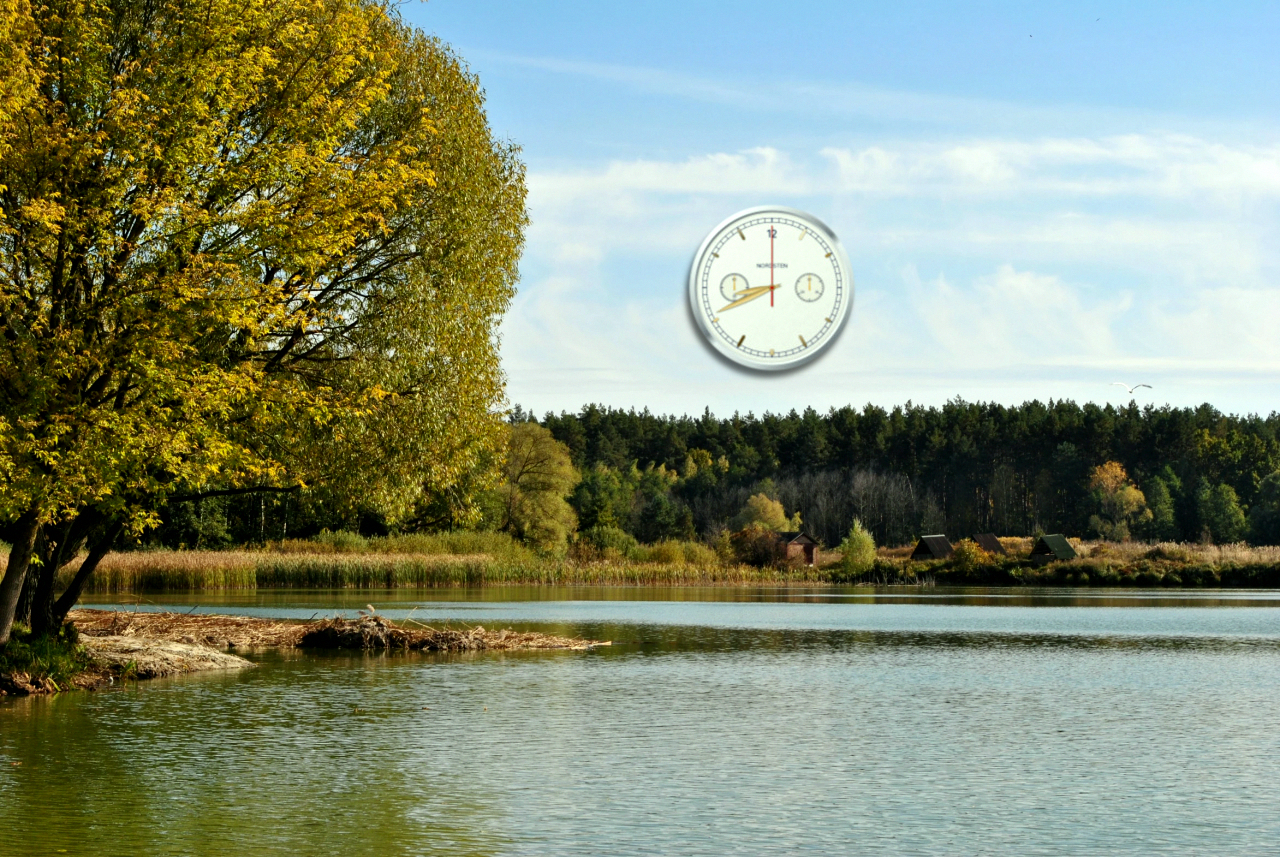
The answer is 8:41
